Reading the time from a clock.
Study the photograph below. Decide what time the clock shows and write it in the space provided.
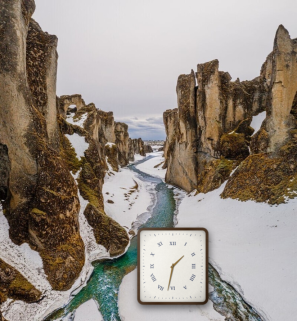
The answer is 1:32
